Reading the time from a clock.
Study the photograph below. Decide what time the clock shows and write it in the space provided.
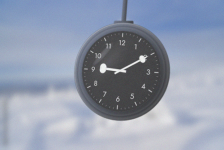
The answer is 9:10
